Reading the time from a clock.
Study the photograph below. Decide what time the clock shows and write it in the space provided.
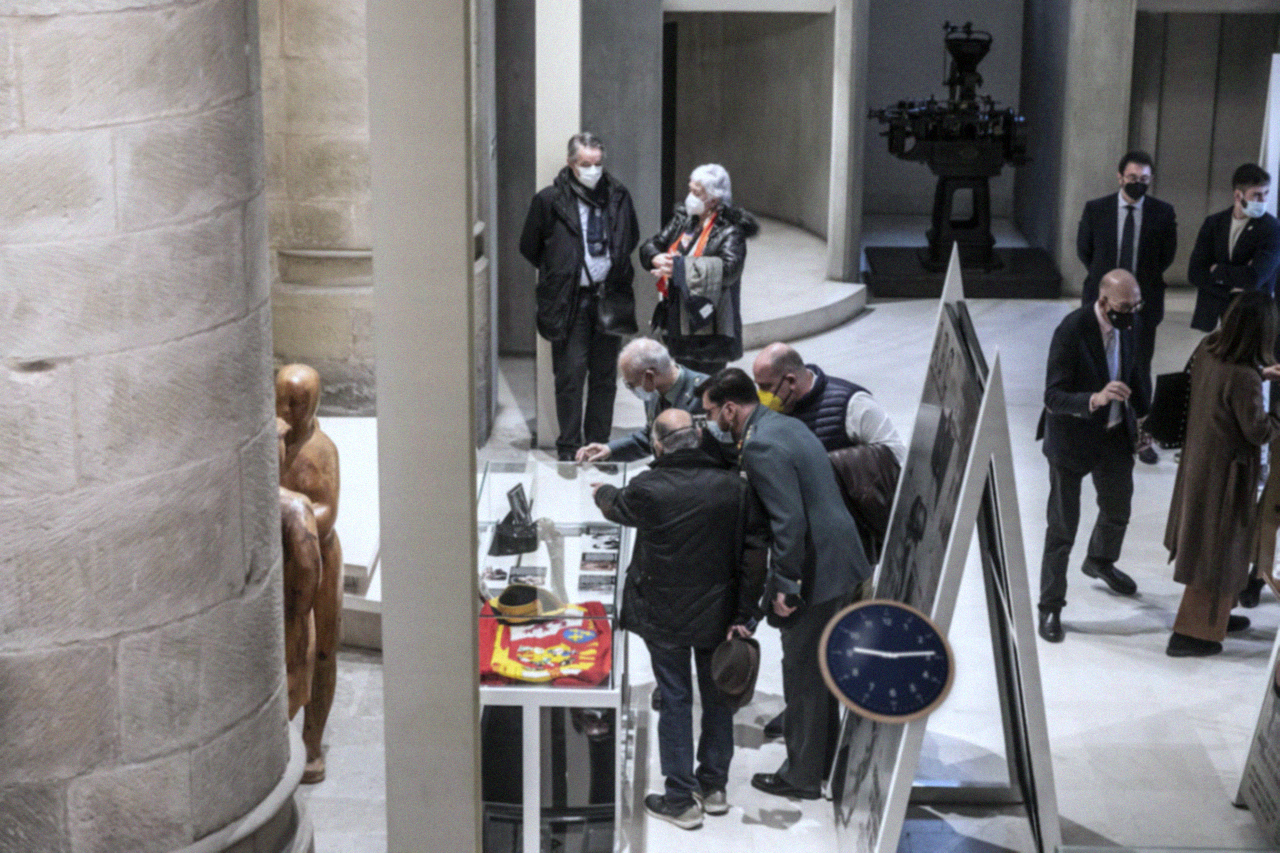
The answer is 9:14
